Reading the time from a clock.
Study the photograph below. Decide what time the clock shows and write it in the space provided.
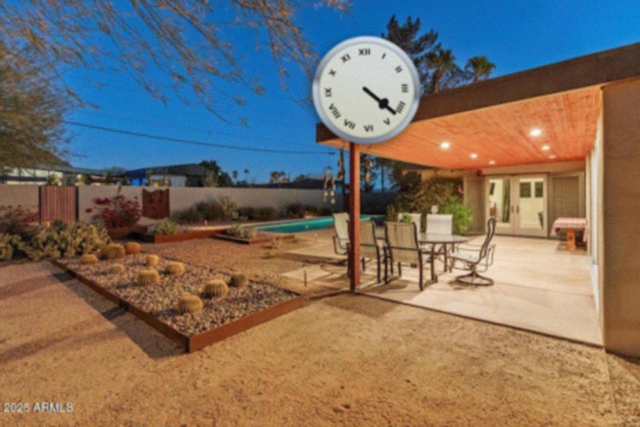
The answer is 4:22
